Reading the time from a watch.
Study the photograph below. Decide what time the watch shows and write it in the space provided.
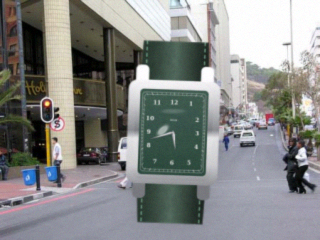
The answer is 5:42
